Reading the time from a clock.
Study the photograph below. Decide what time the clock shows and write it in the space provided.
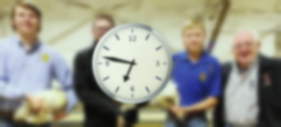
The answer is 6:47
